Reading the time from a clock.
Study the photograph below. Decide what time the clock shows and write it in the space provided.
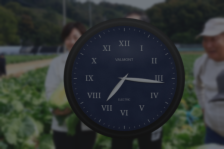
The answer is 7:16
